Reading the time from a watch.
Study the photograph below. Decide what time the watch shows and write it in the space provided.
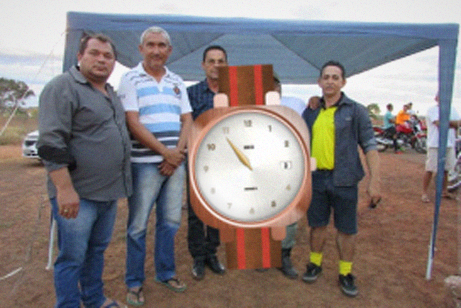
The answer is 10:54
